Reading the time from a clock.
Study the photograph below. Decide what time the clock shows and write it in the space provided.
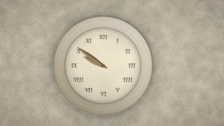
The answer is 9:51
